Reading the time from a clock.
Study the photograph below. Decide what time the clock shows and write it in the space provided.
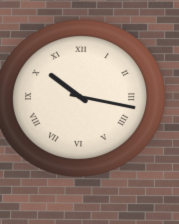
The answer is 10:17
